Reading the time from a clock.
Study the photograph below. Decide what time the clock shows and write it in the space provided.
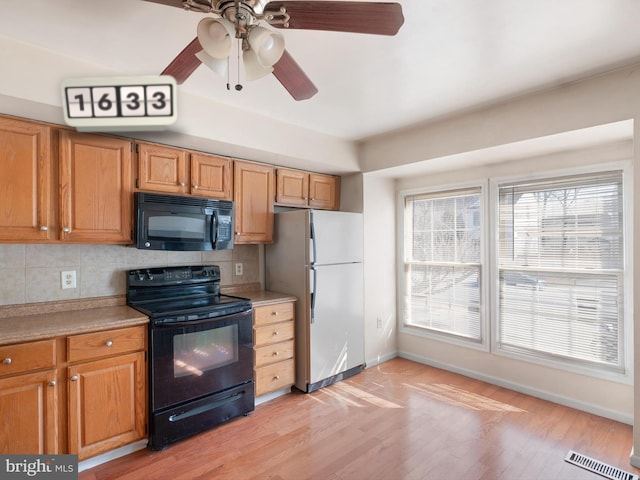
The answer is 16:33
